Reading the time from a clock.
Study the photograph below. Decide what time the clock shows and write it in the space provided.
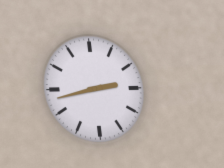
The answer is 2:43
